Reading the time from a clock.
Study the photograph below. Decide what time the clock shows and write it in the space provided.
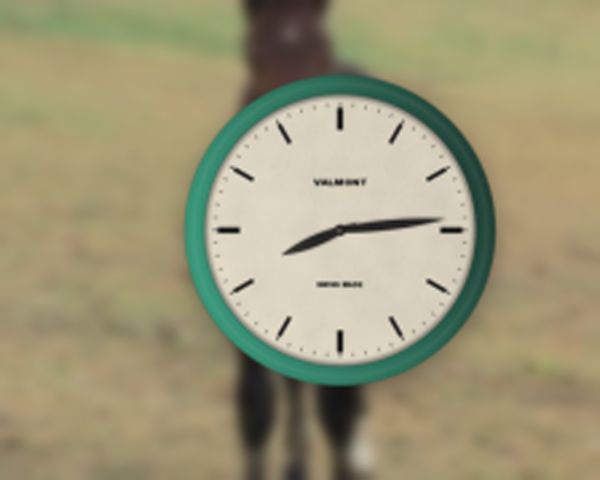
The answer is 8:14
